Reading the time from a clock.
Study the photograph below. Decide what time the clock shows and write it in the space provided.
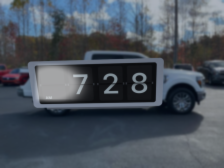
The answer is 7:28
